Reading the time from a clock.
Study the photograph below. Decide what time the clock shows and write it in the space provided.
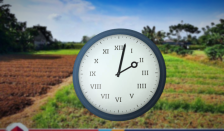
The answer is 2:02
